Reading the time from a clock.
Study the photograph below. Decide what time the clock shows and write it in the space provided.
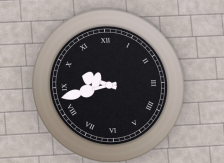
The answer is 9:43
